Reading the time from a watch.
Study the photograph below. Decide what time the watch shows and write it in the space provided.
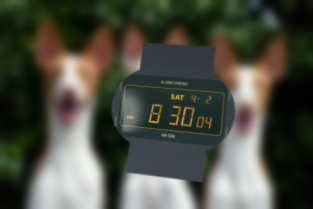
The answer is 8:30:04
